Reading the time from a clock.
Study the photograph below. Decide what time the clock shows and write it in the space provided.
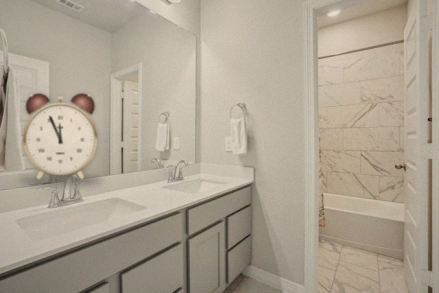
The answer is 11:56
